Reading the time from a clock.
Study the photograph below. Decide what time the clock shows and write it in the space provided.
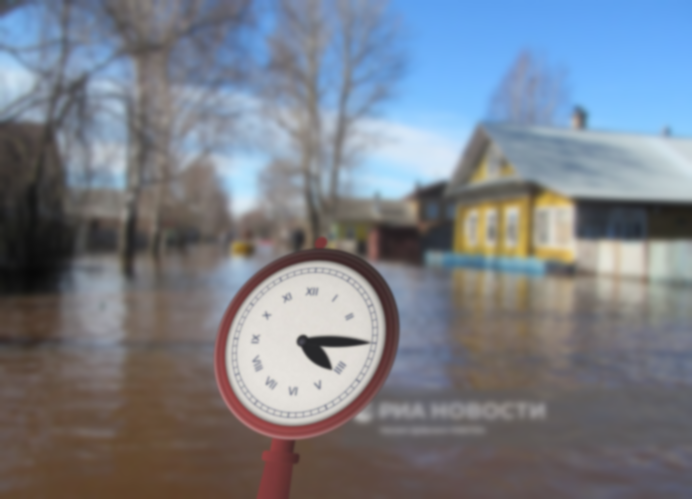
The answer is 4:15
